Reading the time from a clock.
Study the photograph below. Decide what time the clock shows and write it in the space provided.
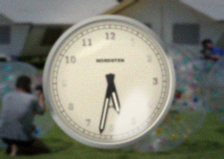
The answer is 5:32
